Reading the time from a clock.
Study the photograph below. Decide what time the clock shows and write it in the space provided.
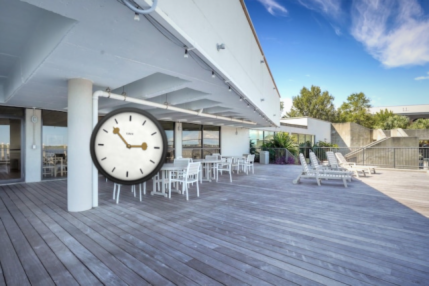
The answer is 2:53
